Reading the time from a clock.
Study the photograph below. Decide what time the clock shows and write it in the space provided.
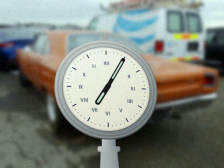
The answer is 7:05
